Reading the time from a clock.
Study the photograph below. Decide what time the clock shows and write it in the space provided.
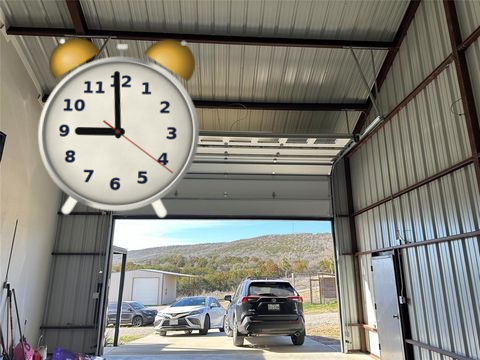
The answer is 8:59:21
